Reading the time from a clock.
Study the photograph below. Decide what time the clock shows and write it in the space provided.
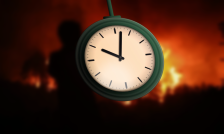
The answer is 10:02
